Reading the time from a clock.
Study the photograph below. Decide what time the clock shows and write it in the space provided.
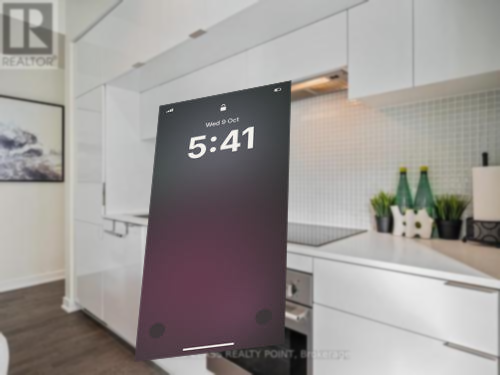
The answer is 5:41
